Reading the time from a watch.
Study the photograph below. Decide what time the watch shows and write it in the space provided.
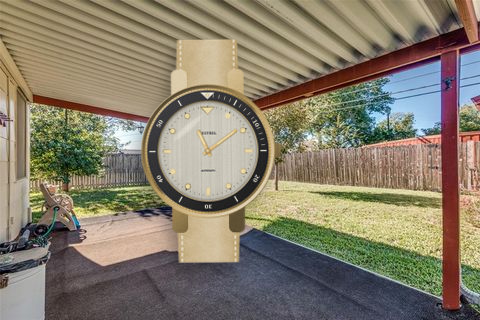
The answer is 11:09
